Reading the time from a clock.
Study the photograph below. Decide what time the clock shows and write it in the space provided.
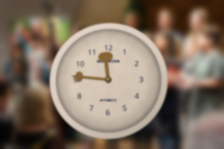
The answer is 11:46
